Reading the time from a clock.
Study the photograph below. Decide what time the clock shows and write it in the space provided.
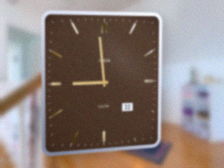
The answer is 8:59
